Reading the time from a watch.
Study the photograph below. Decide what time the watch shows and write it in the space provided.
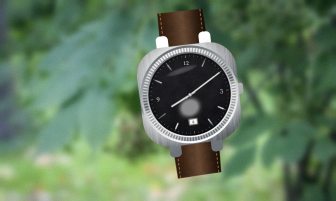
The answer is 8:10
